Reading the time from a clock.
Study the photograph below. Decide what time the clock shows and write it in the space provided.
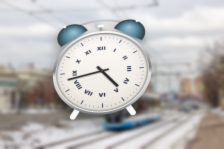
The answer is 4:43
